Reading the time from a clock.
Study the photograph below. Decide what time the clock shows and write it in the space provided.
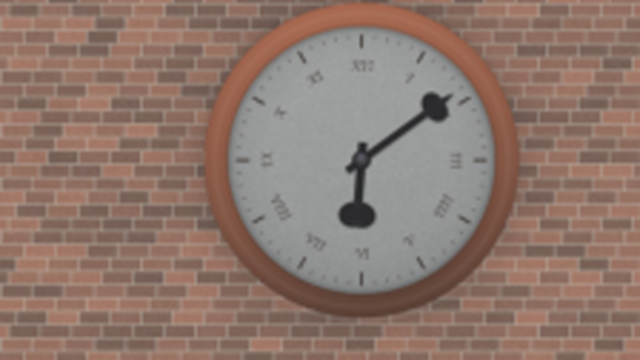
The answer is 6:09
